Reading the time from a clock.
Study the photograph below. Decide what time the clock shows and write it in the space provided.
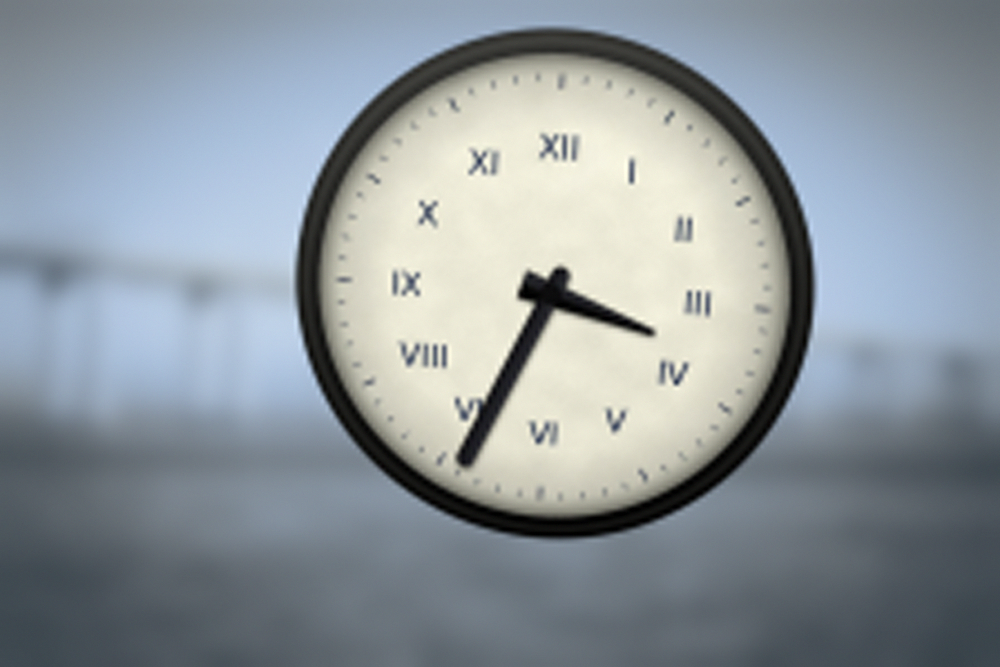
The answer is 3:34
